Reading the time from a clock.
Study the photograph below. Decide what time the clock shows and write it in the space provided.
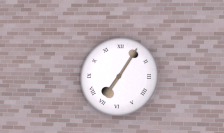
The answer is 7:05
